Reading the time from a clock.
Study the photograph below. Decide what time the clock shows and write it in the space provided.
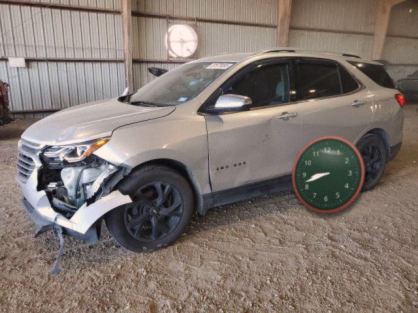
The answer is 8:42
